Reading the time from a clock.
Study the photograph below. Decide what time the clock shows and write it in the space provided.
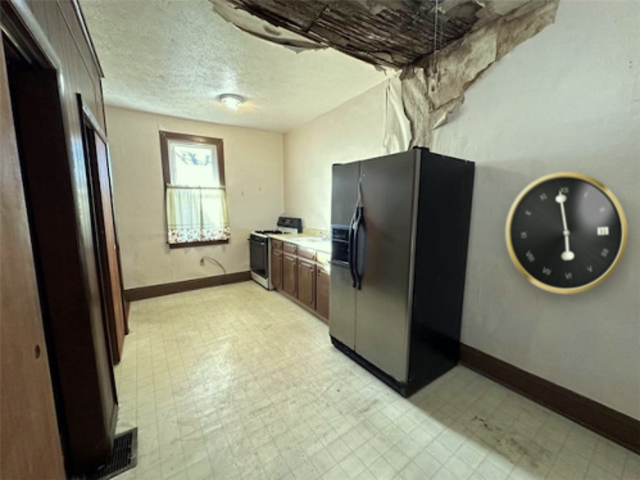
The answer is 5:59
